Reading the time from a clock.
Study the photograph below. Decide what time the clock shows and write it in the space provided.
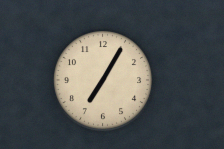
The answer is 7:05
